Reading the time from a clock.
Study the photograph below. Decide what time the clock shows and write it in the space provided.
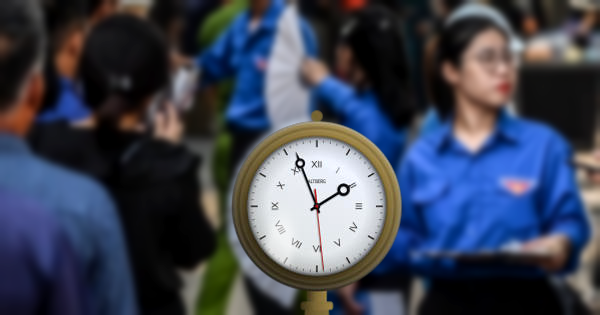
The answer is 1:56:29
